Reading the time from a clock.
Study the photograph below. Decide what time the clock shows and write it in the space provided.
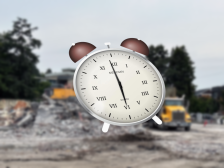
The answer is 5:59
